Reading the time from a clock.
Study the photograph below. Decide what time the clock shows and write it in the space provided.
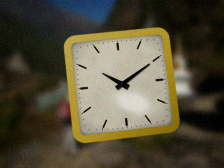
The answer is 10:10
